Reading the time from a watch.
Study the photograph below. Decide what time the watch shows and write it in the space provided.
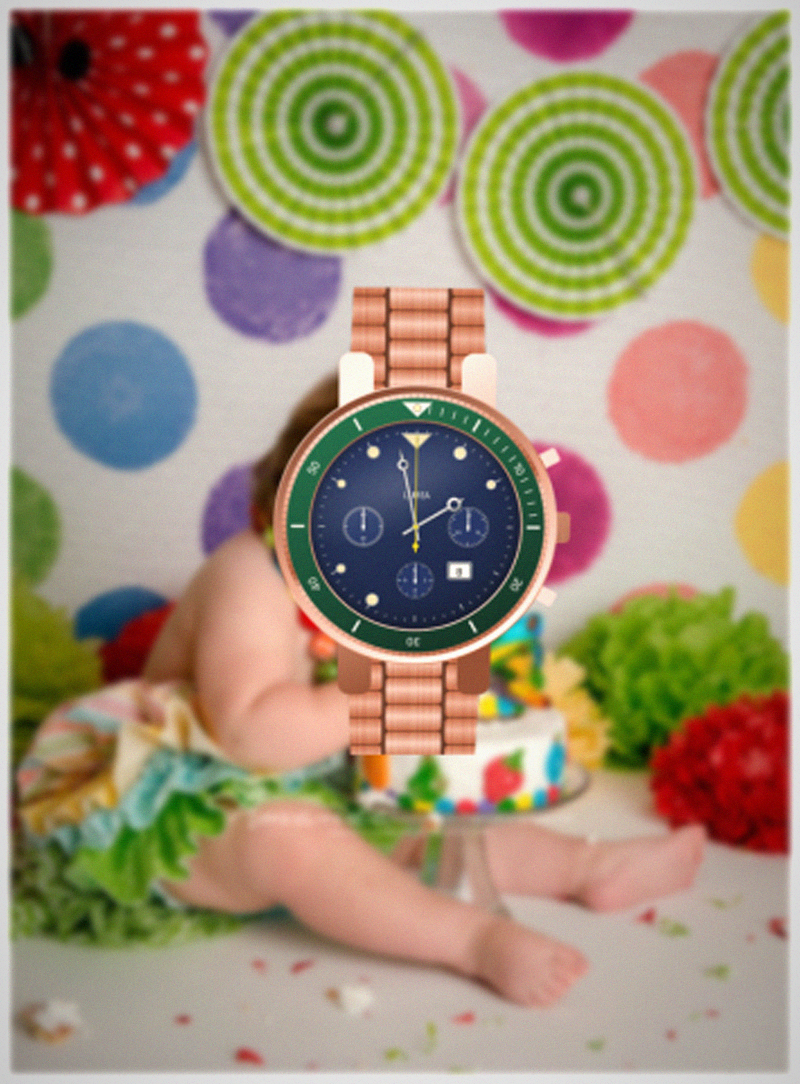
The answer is 1:58
